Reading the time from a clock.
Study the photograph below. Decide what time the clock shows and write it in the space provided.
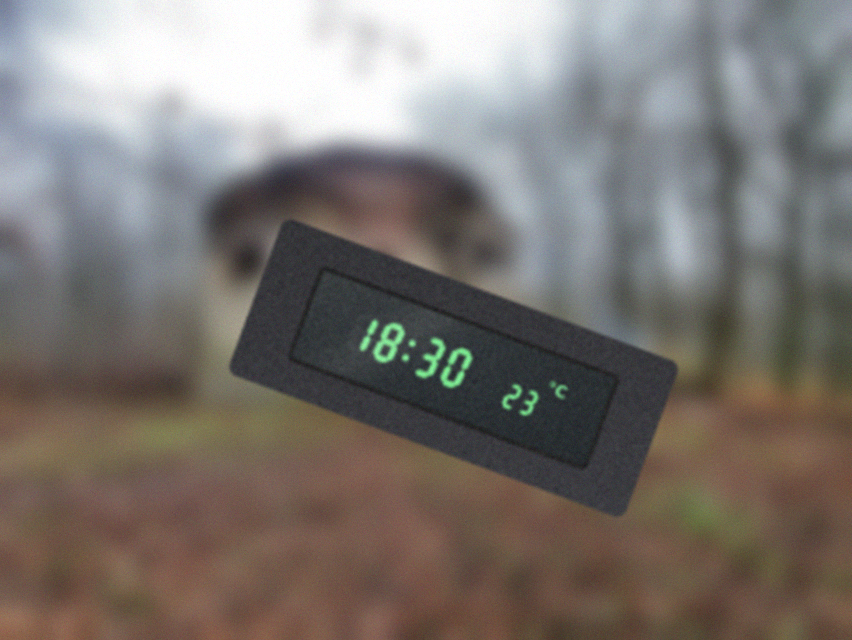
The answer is 18:30
